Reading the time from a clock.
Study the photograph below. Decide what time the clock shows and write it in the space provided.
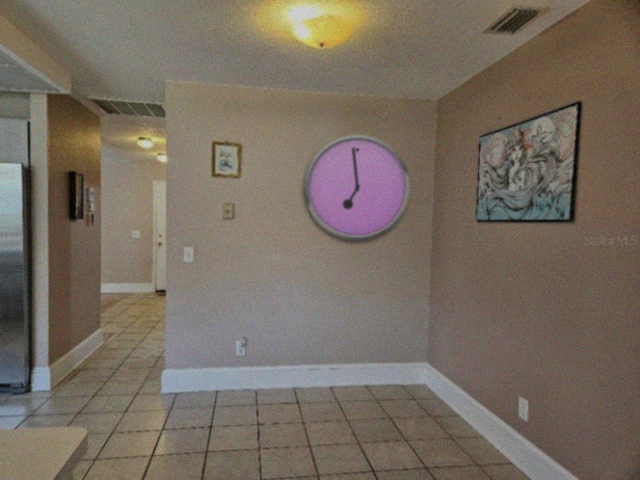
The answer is 6:59
